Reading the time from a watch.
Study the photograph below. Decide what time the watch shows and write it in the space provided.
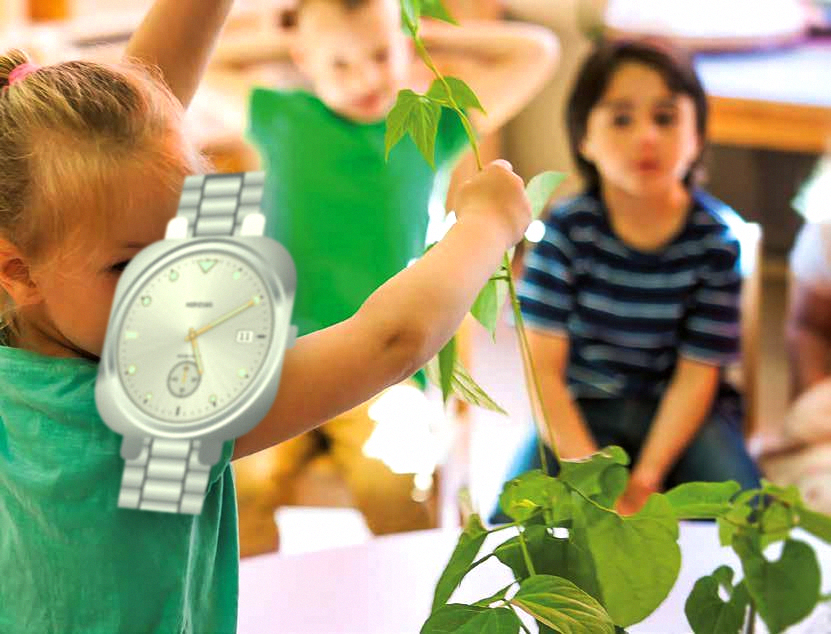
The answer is 5:10
